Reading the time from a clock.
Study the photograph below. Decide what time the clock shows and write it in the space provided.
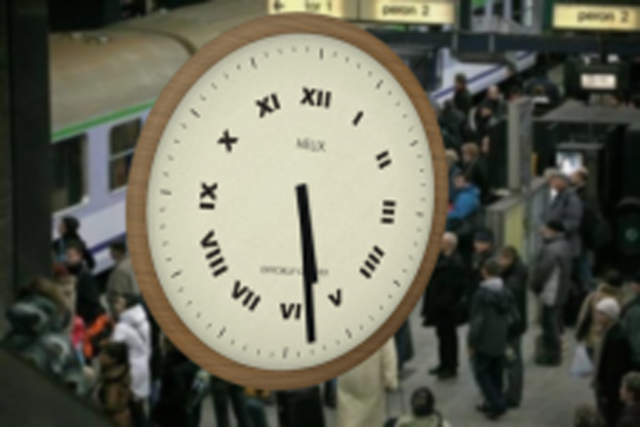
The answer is 5:28
